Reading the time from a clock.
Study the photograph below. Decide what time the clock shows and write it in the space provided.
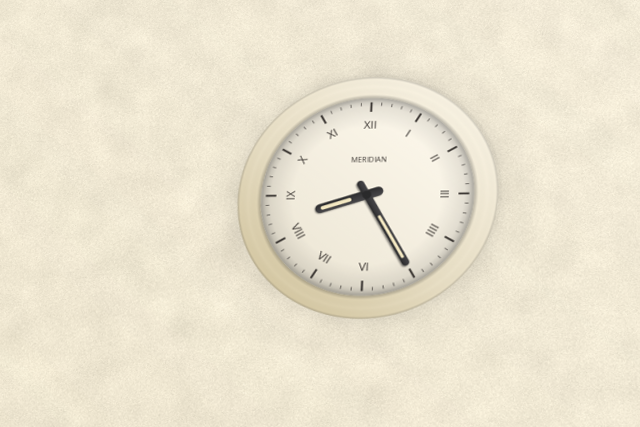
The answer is 8:25
